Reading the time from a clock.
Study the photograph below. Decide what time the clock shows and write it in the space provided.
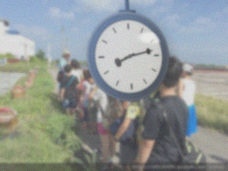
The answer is 8:13
